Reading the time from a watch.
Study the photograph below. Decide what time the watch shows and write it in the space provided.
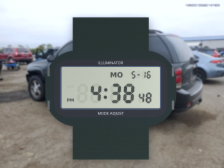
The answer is 4:38:48
